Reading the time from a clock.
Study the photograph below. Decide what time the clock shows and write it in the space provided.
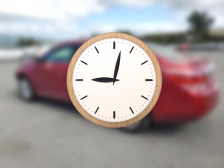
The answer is 9:02
